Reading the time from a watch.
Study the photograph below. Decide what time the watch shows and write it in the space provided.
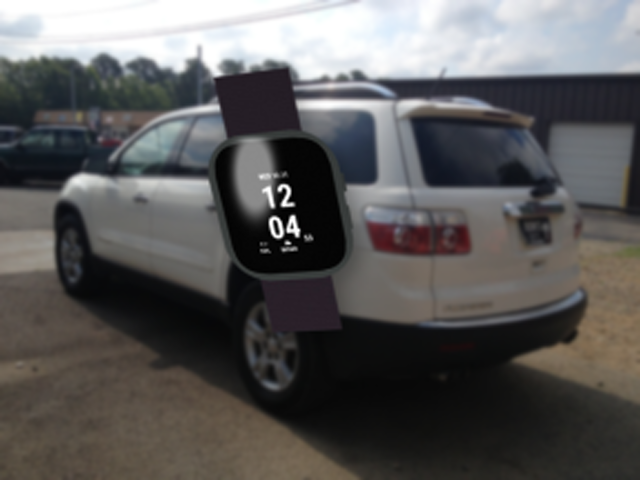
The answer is 12:04
